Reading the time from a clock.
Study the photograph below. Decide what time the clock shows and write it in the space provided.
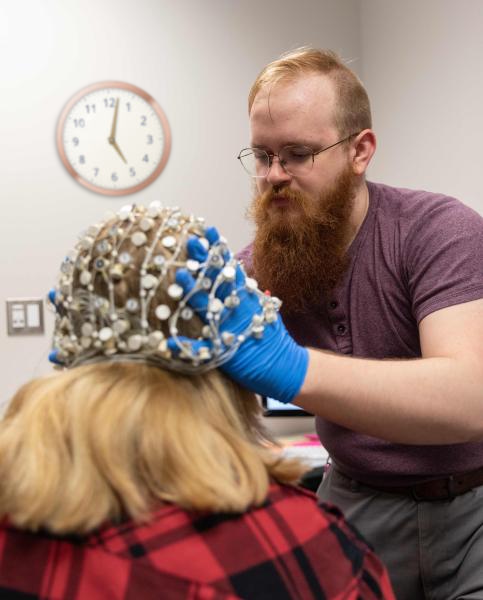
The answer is 5:02
